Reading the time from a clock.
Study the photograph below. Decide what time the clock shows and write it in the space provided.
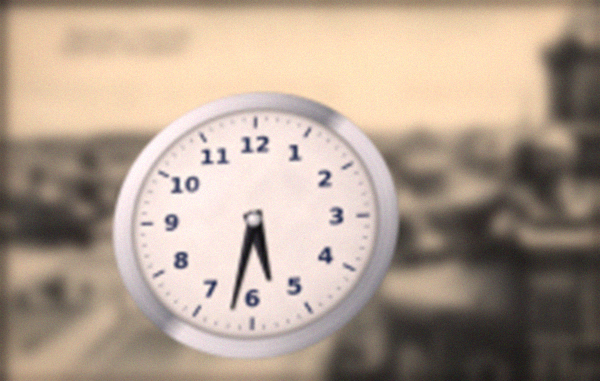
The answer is 5:32
